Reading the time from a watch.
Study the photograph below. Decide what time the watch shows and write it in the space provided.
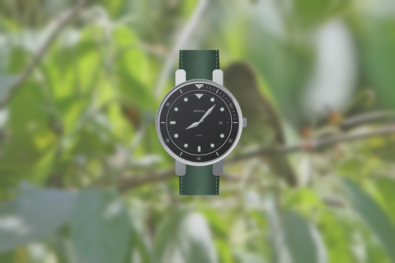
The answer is 8:07
